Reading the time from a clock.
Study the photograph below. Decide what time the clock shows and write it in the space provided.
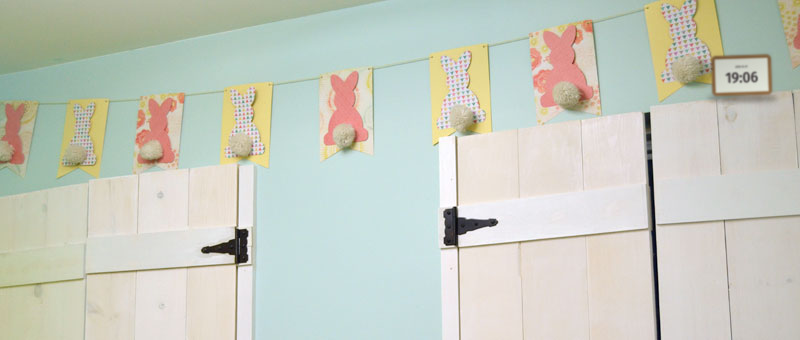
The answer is 19:06
